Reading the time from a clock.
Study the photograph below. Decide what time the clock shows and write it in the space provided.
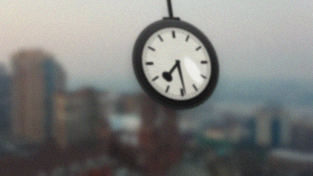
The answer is 7:29
